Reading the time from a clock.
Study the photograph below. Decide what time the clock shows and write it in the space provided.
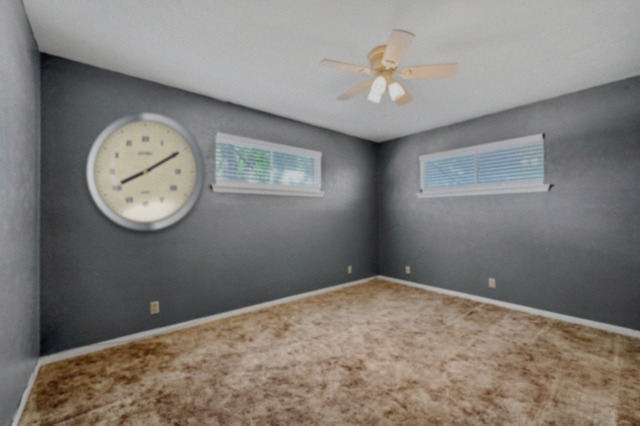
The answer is 8:10
